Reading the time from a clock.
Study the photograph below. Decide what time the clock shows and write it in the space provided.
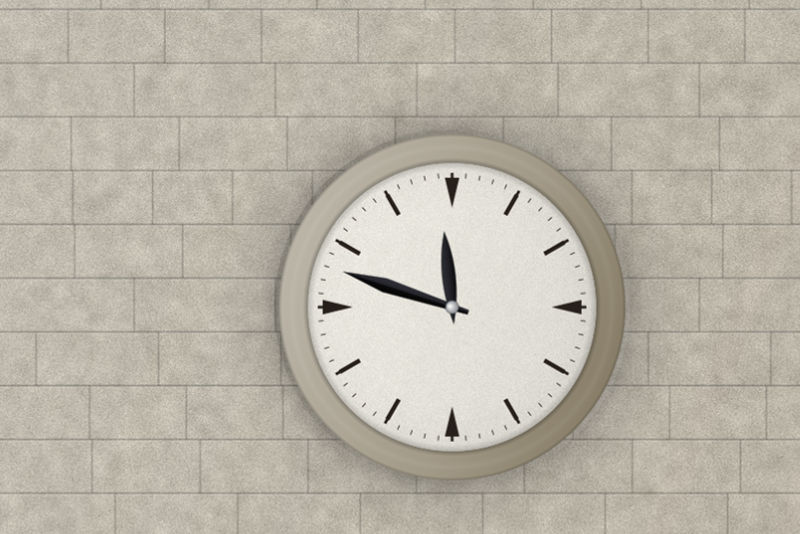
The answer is 11:48
